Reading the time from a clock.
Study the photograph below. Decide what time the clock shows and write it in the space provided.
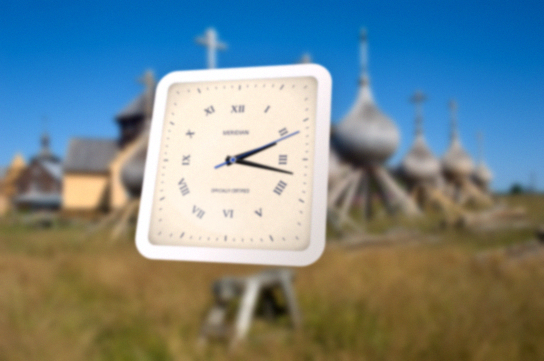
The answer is 2:17:11
